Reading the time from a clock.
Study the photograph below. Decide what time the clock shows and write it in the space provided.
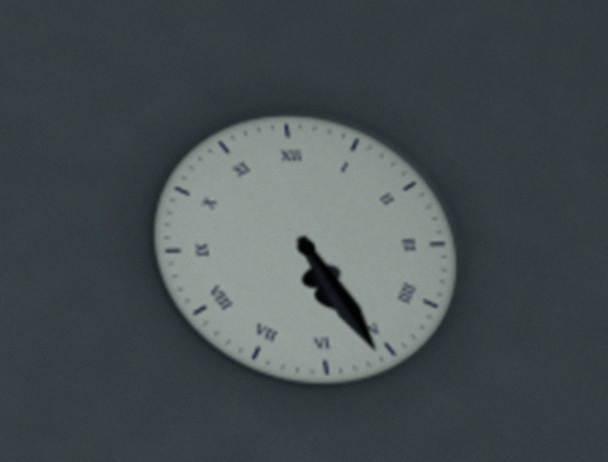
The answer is 5:26
